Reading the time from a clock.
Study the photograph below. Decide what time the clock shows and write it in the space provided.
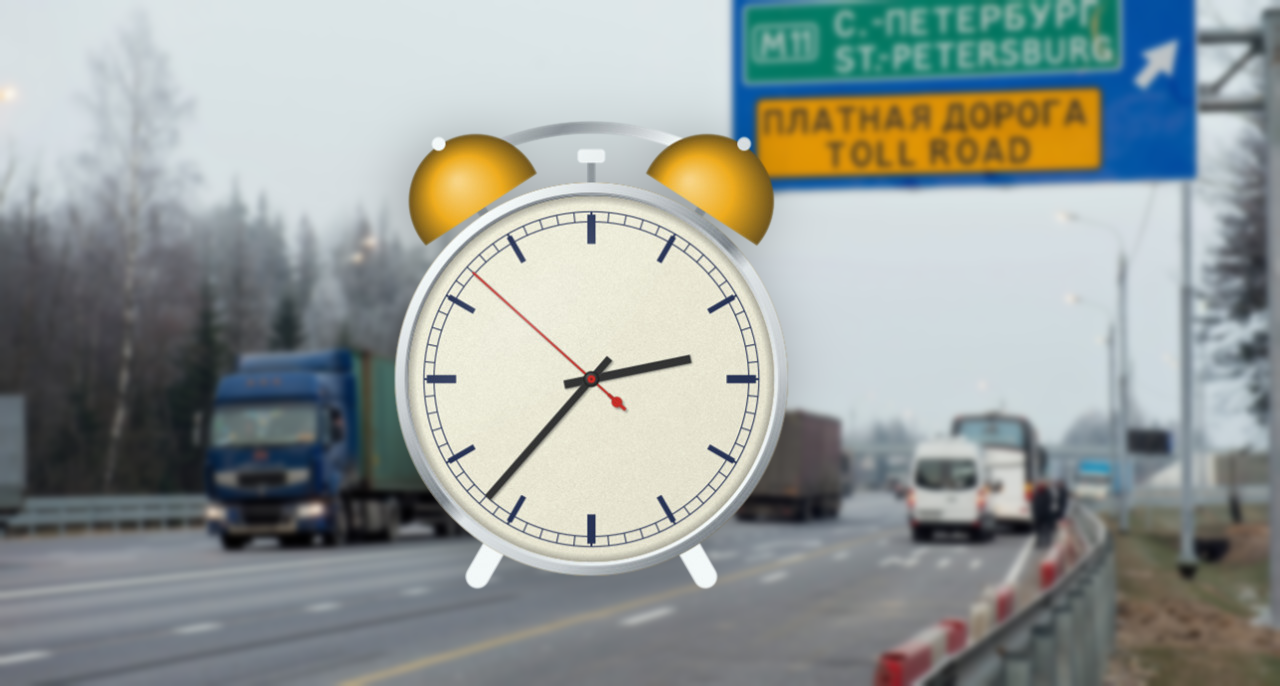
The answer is 2:36:52
